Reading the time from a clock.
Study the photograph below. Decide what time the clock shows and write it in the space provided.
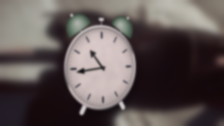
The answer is 10:44
